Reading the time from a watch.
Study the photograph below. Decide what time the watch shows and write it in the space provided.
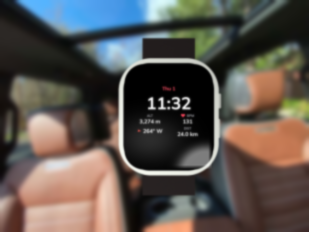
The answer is 11:32
